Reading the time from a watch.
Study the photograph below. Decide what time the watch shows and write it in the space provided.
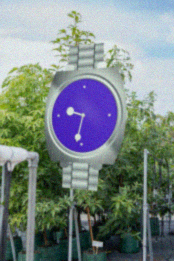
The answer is 9:32
